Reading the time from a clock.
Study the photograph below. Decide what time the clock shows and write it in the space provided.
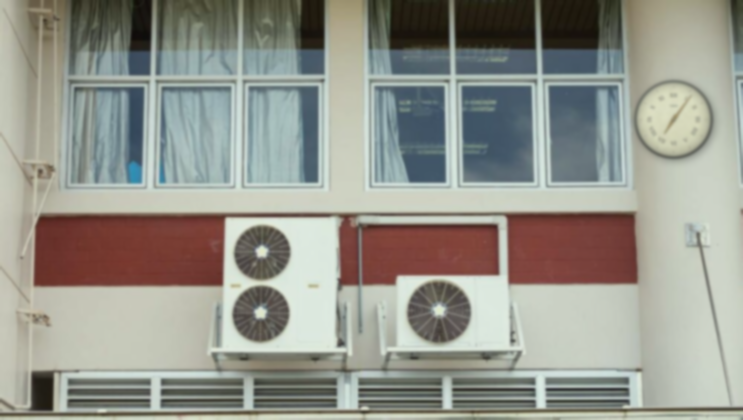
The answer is 7:06
